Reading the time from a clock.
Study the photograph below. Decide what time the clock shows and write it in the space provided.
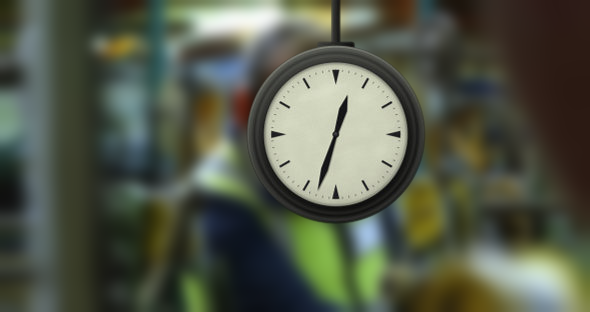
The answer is 12:33
